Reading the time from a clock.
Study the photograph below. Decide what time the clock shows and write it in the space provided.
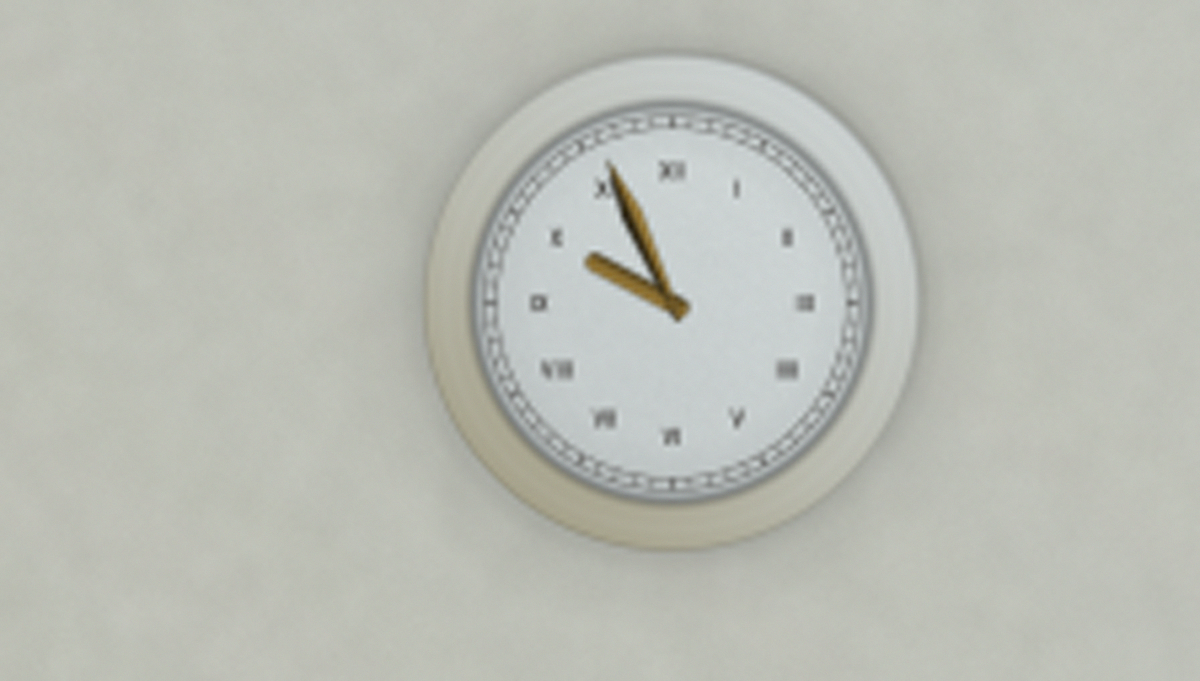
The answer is 9:56
